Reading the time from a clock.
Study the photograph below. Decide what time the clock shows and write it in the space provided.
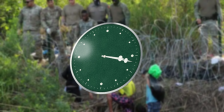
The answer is 3:17
